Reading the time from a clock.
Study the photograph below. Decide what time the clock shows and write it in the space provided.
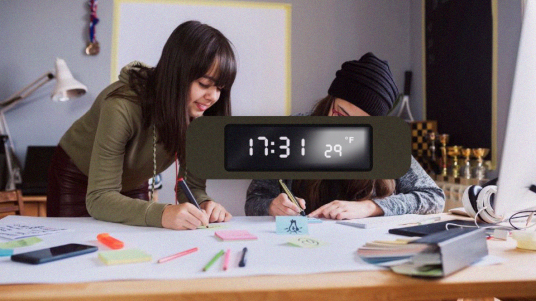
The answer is 17:31
